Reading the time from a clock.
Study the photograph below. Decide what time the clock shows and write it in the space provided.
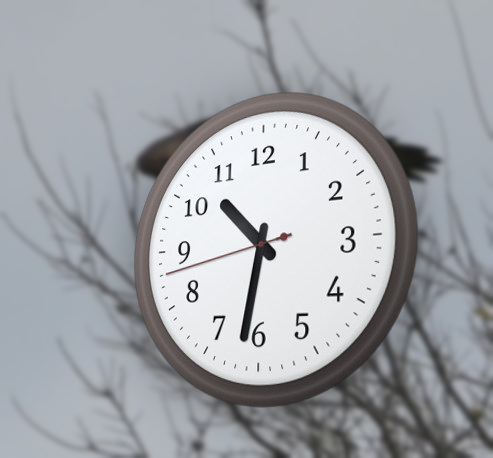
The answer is 10:31:43
